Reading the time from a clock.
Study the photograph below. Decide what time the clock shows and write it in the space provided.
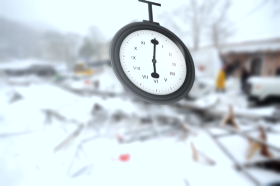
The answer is 6:01
